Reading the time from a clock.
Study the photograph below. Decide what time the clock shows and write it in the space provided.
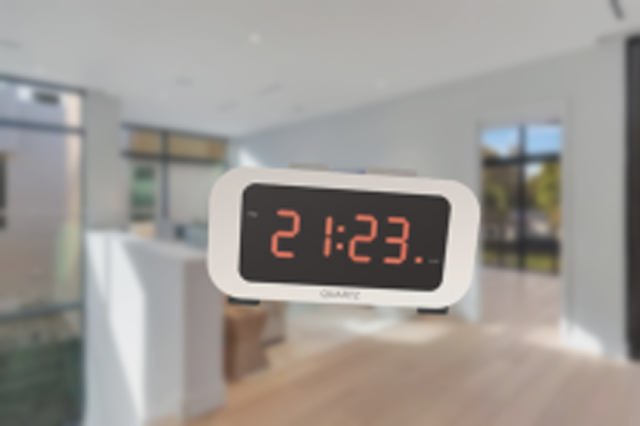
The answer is 21:23
